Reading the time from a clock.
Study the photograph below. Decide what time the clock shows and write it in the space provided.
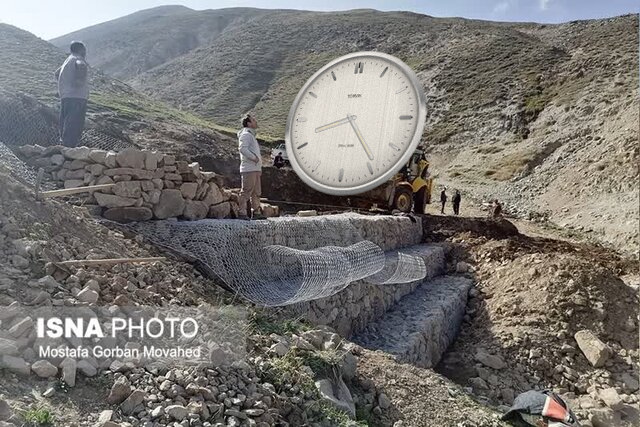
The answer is 8:24
